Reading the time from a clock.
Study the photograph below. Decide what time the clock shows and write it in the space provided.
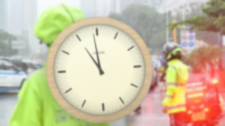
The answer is 10:59
